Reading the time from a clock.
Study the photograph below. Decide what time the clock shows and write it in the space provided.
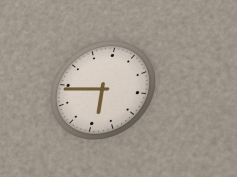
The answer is 5:44
